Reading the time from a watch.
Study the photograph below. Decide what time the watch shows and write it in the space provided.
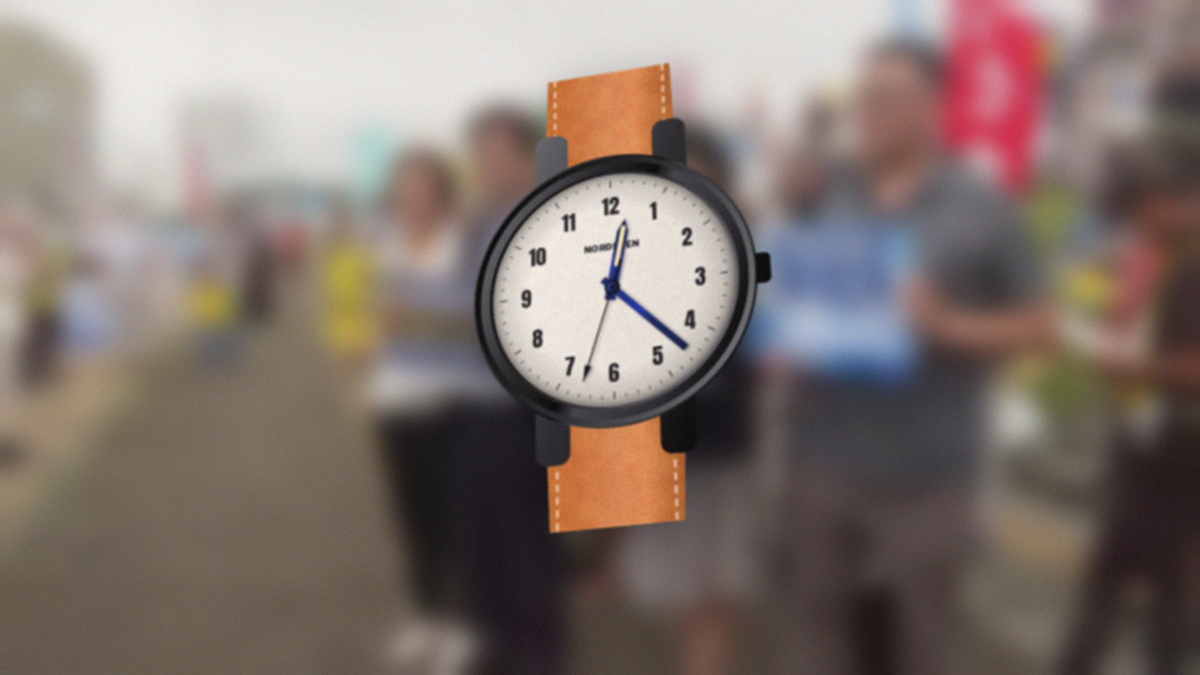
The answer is 12:22:33
